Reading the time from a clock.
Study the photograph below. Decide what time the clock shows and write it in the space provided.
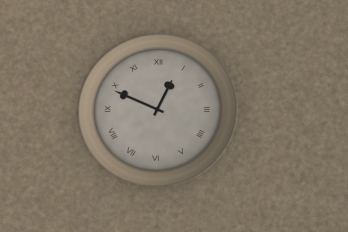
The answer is 12:49
